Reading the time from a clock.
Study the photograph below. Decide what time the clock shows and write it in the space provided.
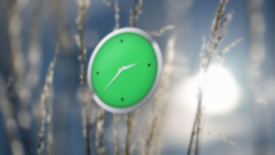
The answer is 2:38
